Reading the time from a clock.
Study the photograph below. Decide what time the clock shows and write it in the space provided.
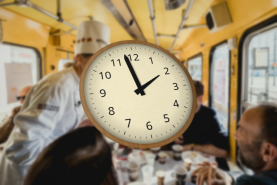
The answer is 1:58
